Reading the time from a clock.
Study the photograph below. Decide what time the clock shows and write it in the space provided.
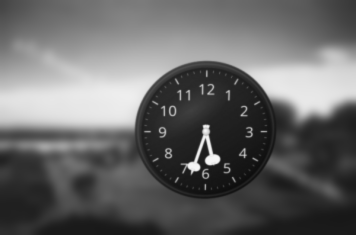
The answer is 5:33
